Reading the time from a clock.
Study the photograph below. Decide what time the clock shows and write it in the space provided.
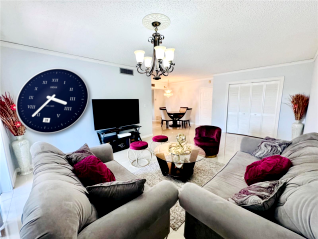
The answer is 3:36
